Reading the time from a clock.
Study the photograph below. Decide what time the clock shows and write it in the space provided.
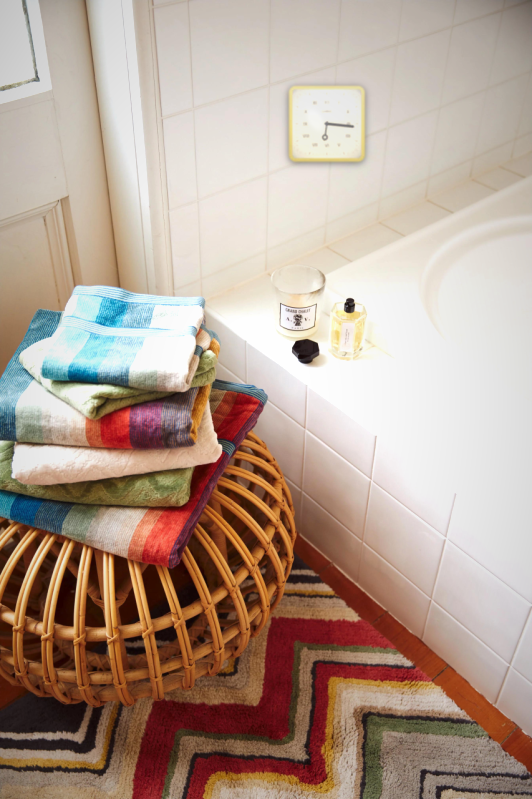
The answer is 6:16
